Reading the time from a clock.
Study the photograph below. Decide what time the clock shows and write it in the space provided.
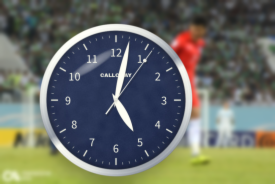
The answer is 5:02:06
